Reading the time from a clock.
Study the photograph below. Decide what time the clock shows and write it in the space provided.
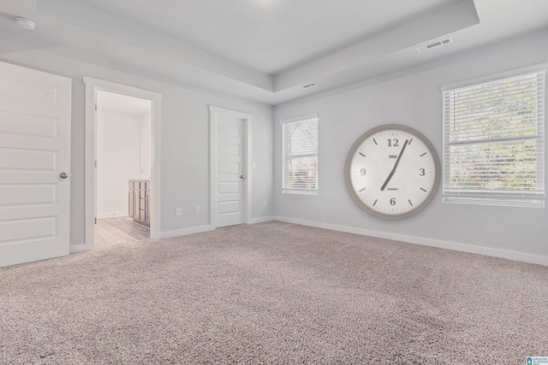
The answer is 7:04
